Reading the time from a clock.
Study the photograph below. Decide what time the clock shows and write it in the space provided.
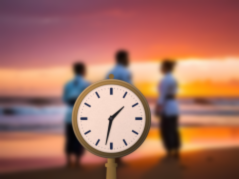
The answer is 1:32
